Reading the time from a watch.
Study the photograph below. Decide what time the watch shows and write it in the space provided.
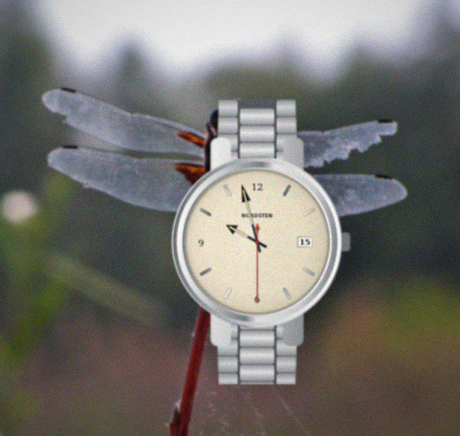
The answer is 9:57:30
